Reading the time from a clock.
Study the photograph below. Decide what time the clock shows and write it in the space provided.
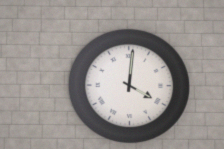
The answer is 4:01
